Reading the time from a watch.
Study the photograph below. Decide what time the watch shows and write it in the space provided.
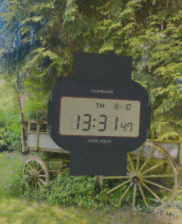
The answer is 13:31:47
